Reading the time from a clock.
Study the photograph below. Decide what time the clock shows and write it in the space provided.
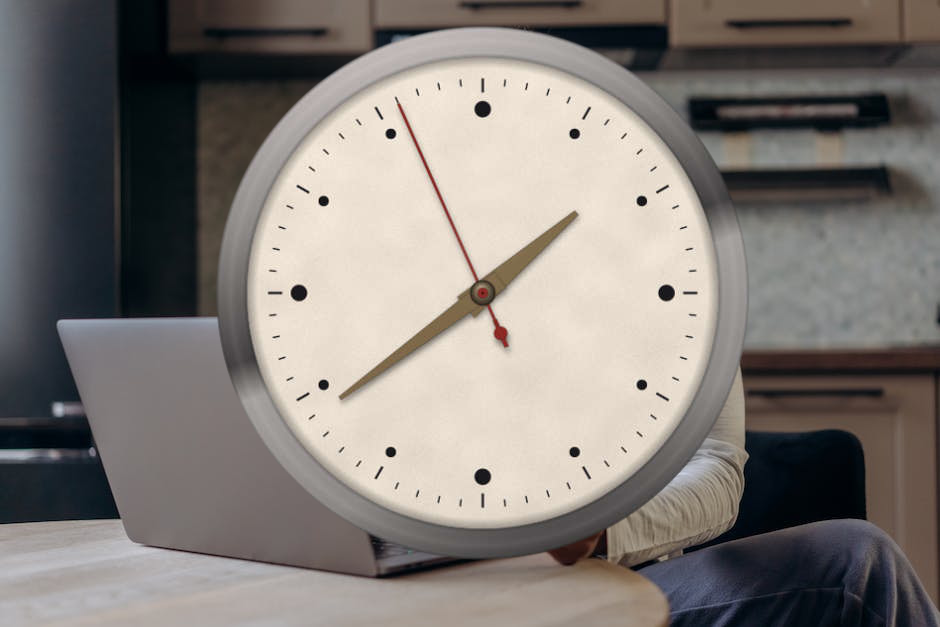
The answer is 1:38:56
